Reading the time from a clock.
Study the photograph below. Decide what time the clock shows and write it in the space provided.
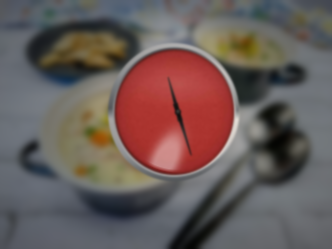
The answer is 11:27
